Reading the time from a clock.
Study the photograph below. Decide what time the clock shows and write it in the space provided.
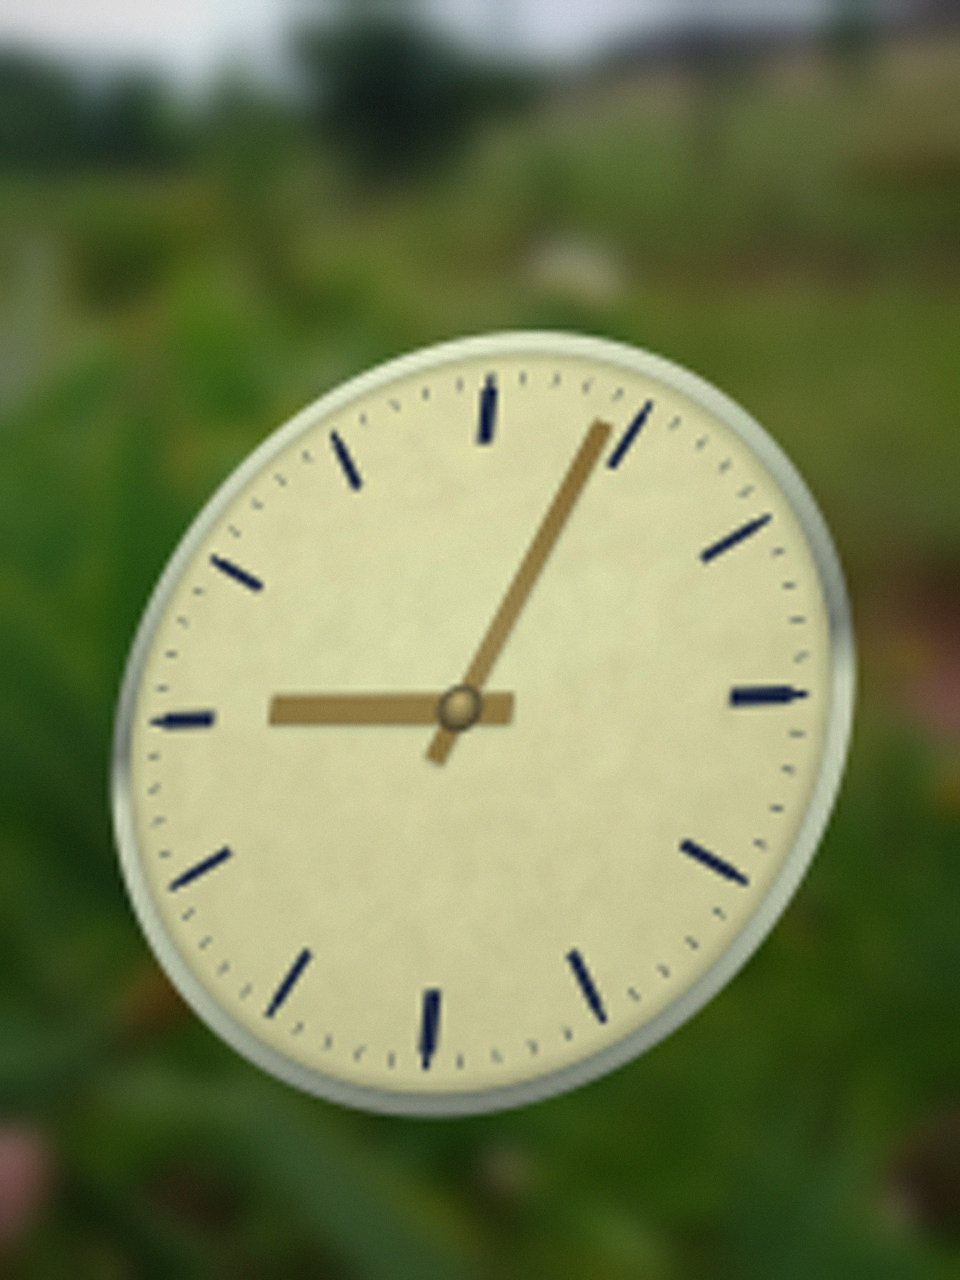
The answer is 9:04
